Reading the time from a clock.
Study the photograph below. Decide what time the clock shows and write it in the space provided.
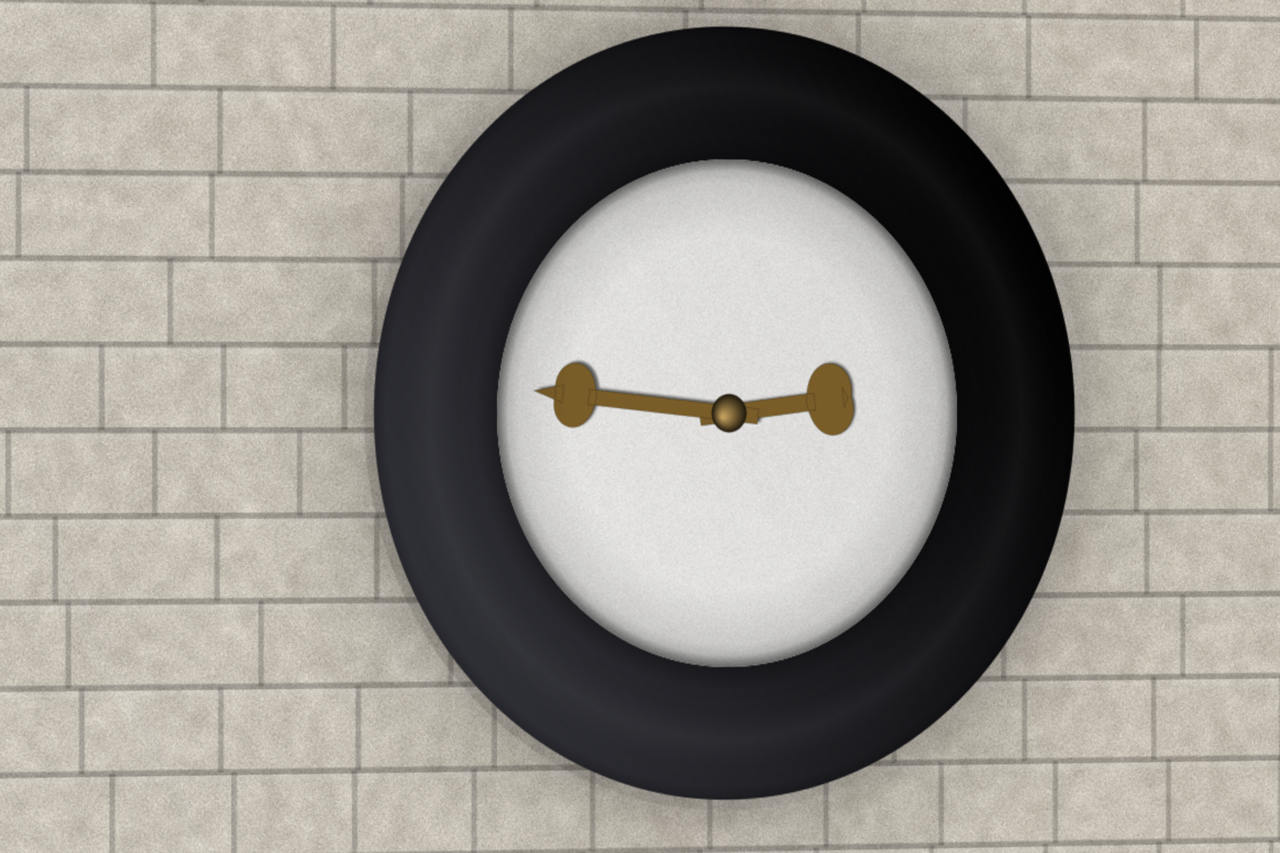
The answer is 2:46
